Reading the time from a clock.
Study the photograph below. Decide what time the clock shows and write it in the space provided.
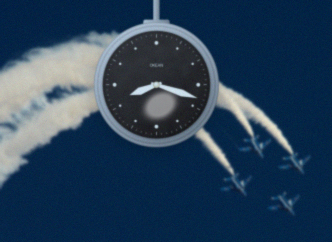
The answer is 8:18
